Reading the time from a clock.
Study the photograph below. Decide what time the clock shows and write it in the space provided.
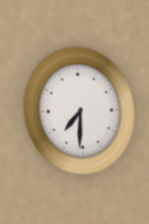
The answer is 7:31
